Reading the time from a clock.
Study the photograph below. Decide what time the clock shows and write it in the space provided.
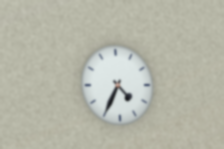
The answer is 4:35
